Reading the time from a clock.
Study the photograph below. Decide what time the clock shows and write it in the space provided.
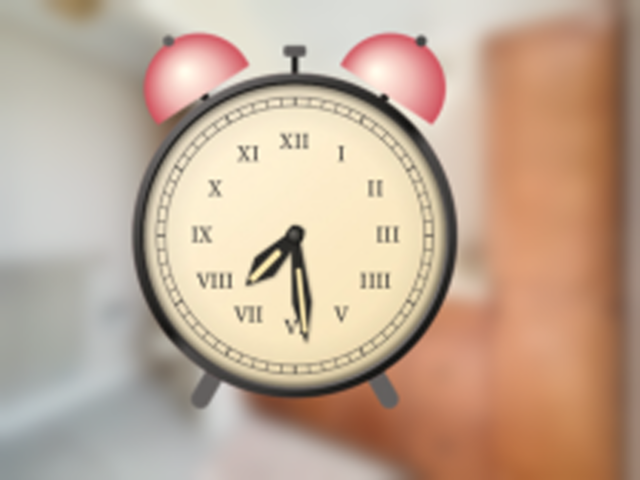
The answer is 7:29
